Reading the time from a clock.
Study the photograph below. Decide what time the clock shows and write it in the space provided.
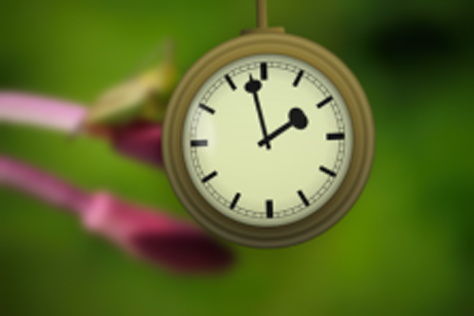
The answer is 1:58
